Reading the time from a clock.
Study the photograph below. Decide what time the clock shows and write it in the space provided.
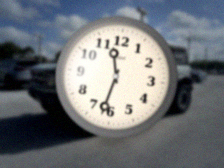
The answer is 11:32
